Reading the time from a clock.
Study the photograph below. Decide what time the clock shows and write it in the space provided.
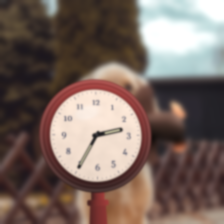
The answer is 2:35
